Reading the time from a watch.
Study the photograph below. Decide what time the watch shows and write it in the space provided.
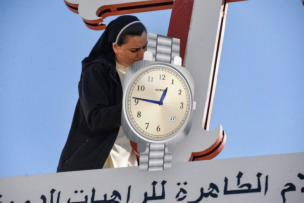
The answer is 12:46
